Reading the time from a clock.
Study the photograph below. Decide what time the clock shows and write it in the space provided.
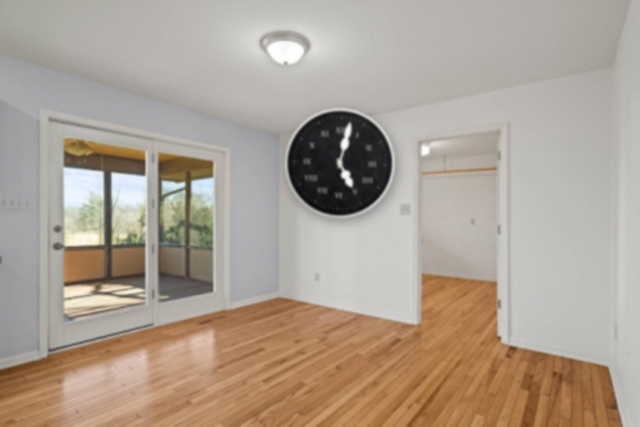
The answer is 5:02
